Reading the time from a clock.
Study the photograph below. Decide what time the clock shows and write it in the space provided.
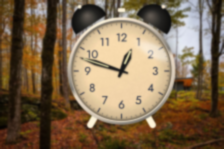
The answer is 12:48
